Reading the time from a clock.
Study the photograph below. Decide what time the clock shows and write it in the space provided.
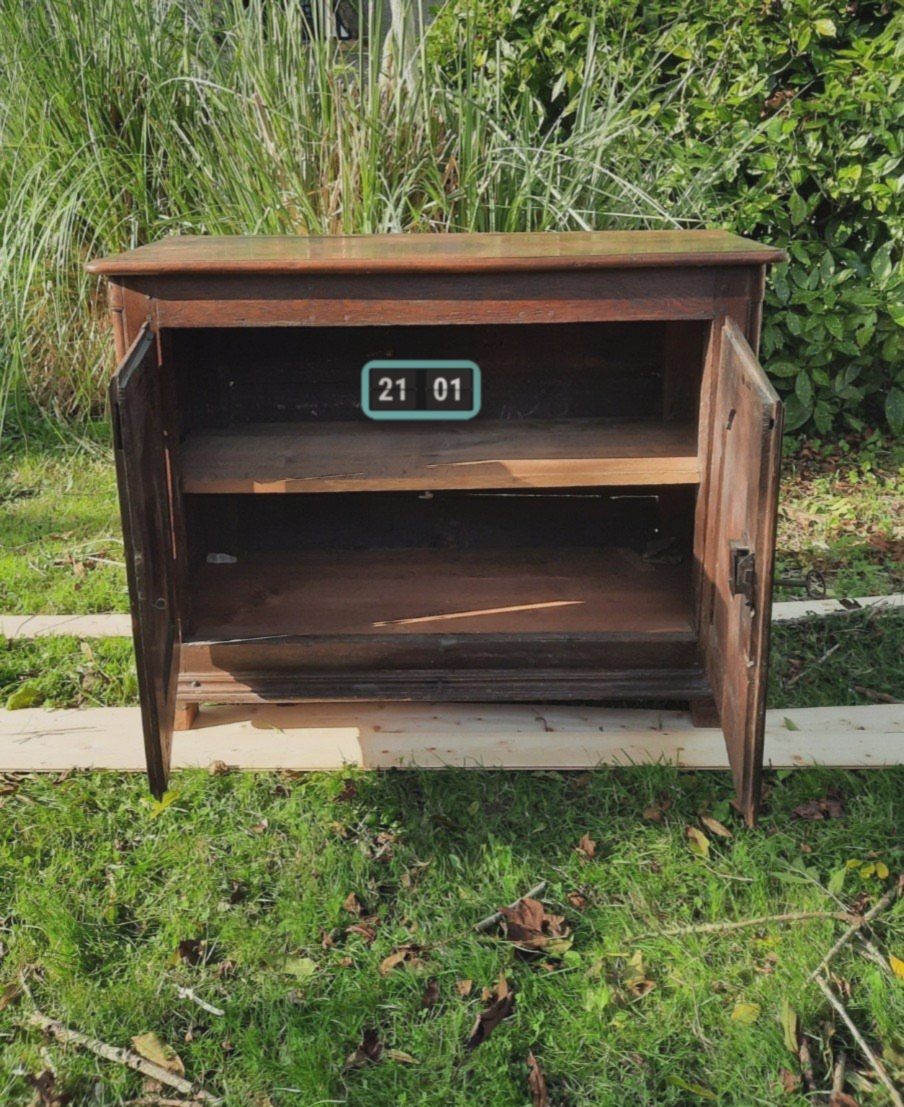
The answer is 21:01
